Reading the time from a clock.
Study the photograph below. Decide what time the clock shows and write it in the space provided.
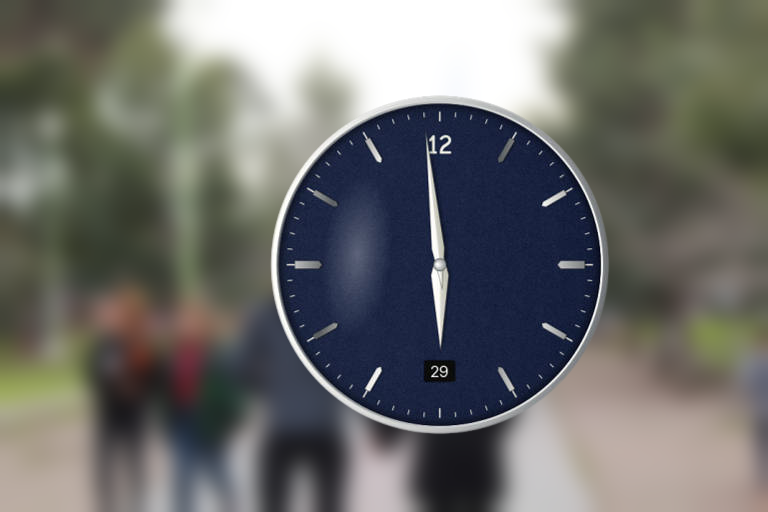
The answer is 5:59
